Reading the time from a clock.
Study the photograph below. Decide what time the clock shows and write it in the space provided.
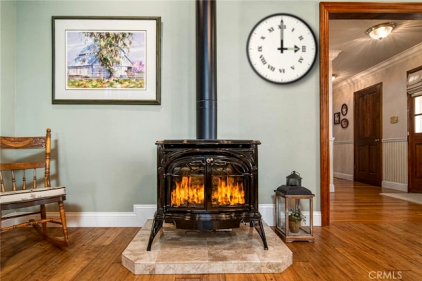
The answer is 3:00
